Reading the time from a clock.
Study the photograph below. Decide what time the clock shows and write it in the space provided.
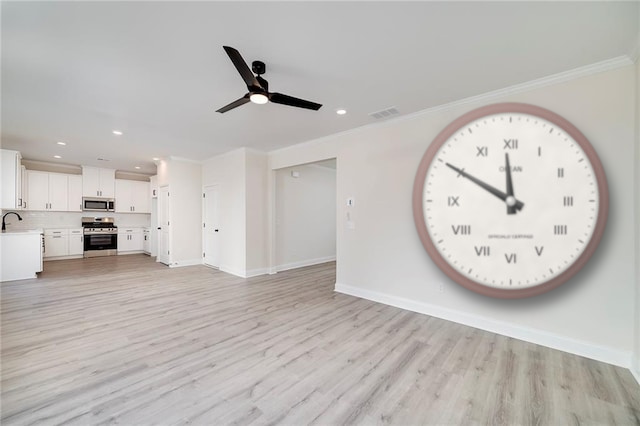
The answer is 11:50
